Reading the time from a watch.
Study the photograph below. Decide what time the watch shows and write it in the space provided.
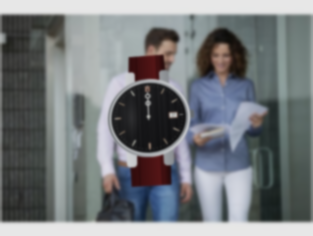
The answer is 12:00
